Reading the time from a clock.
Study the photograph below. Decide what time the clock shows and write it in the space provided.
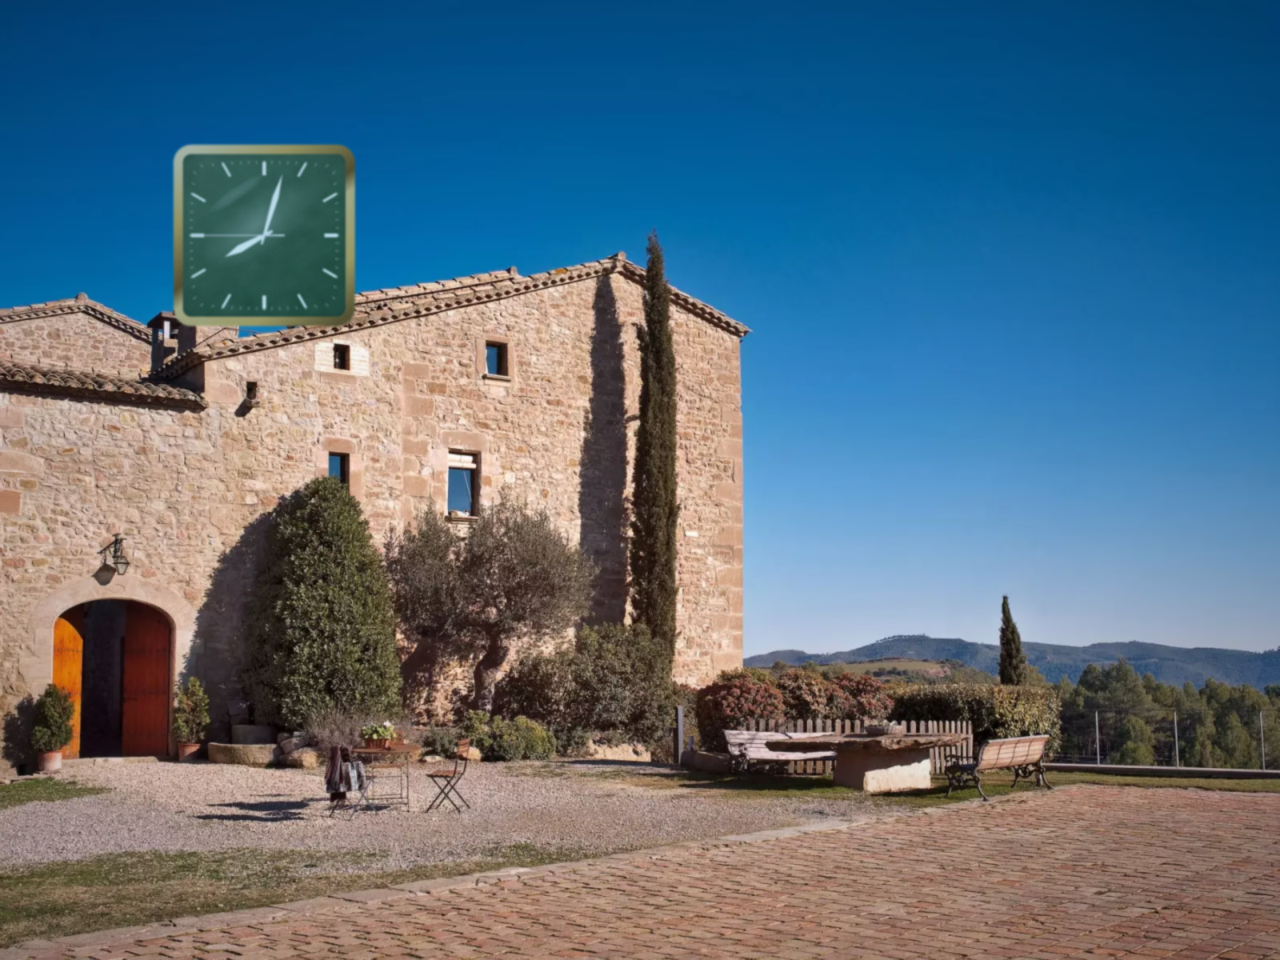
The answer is 8:02:45
